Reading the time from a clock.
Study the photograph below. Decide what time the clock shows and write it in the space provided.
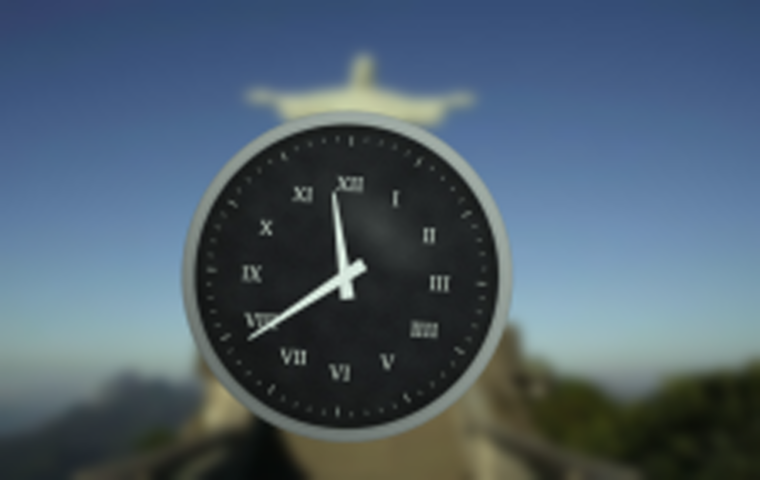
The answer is 11:39
